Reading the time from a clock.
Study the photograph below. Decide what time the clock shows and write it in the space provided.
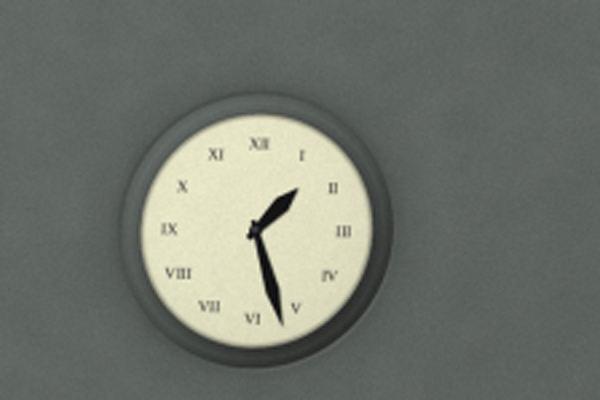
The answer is 1:27
